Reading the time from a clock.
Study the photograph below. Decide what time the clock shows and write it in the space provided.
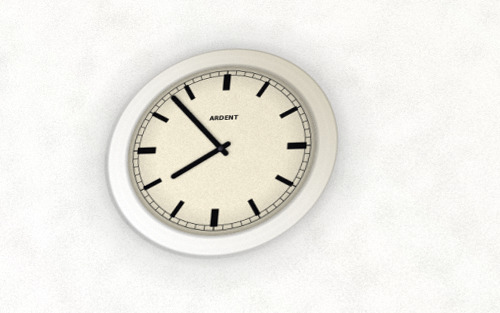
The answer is 7:53
